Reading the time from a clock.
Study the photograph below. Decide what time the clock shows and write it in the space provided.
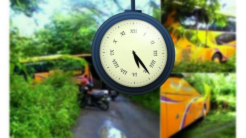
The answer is 5:24
